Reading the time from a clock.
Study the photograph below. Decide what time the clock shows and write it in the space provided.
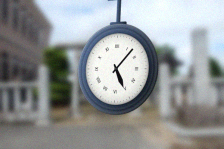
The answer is 5:07
